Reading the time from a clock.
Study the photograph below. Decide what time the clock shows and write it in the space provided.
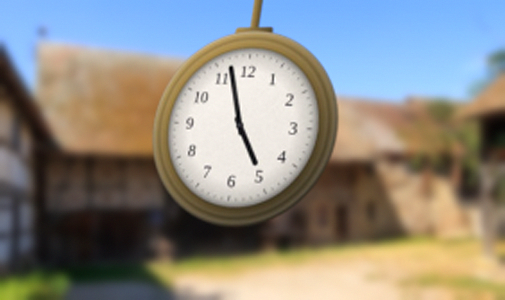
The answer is 4:57
